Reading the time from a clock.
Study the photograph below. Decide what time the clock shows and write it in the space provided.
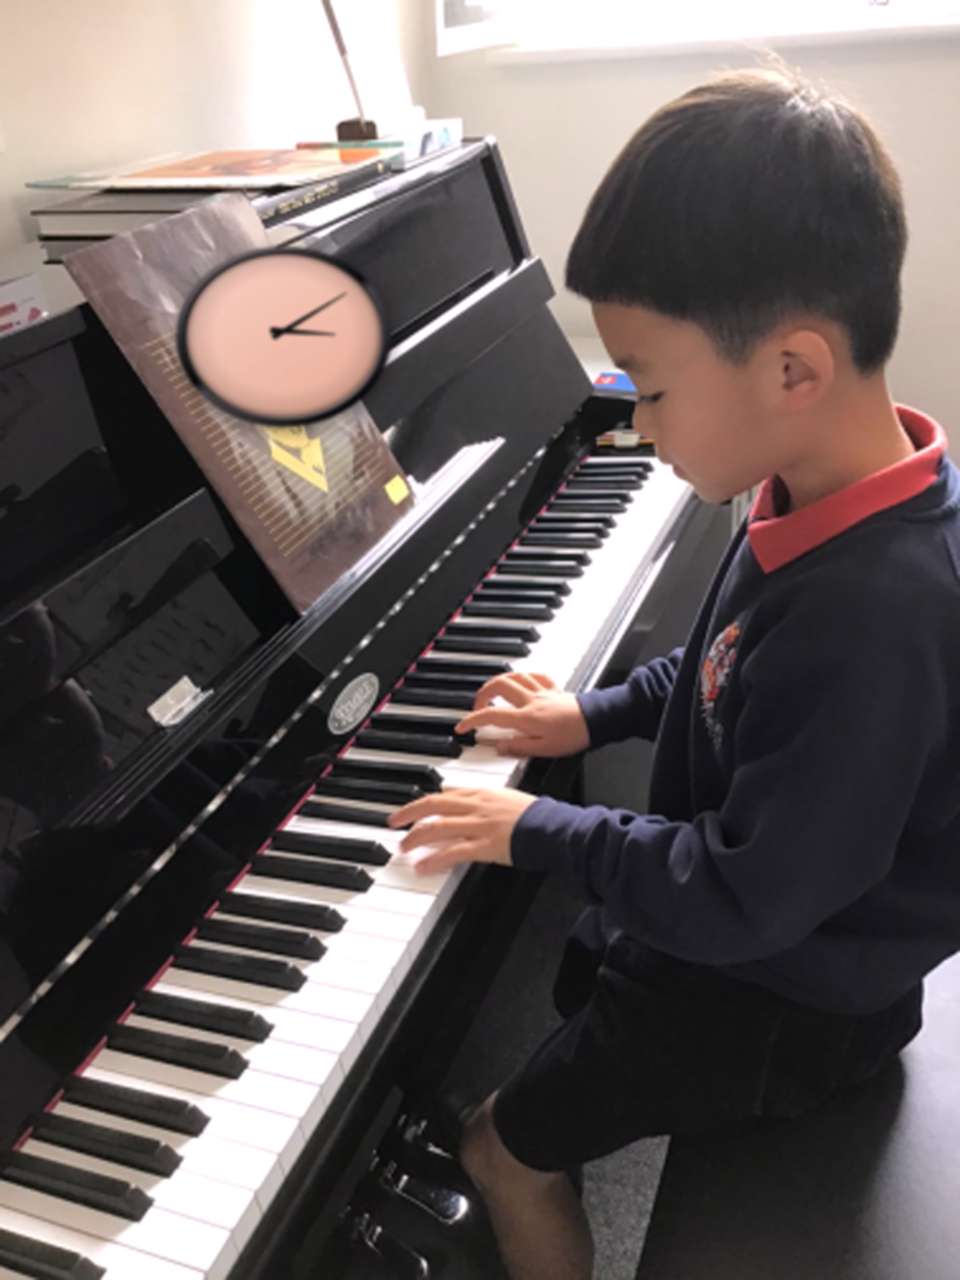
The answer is 3:09
